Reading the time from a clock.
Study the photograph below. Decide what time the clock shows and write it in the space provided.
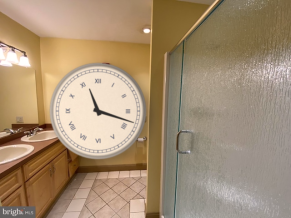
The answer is 11:18
